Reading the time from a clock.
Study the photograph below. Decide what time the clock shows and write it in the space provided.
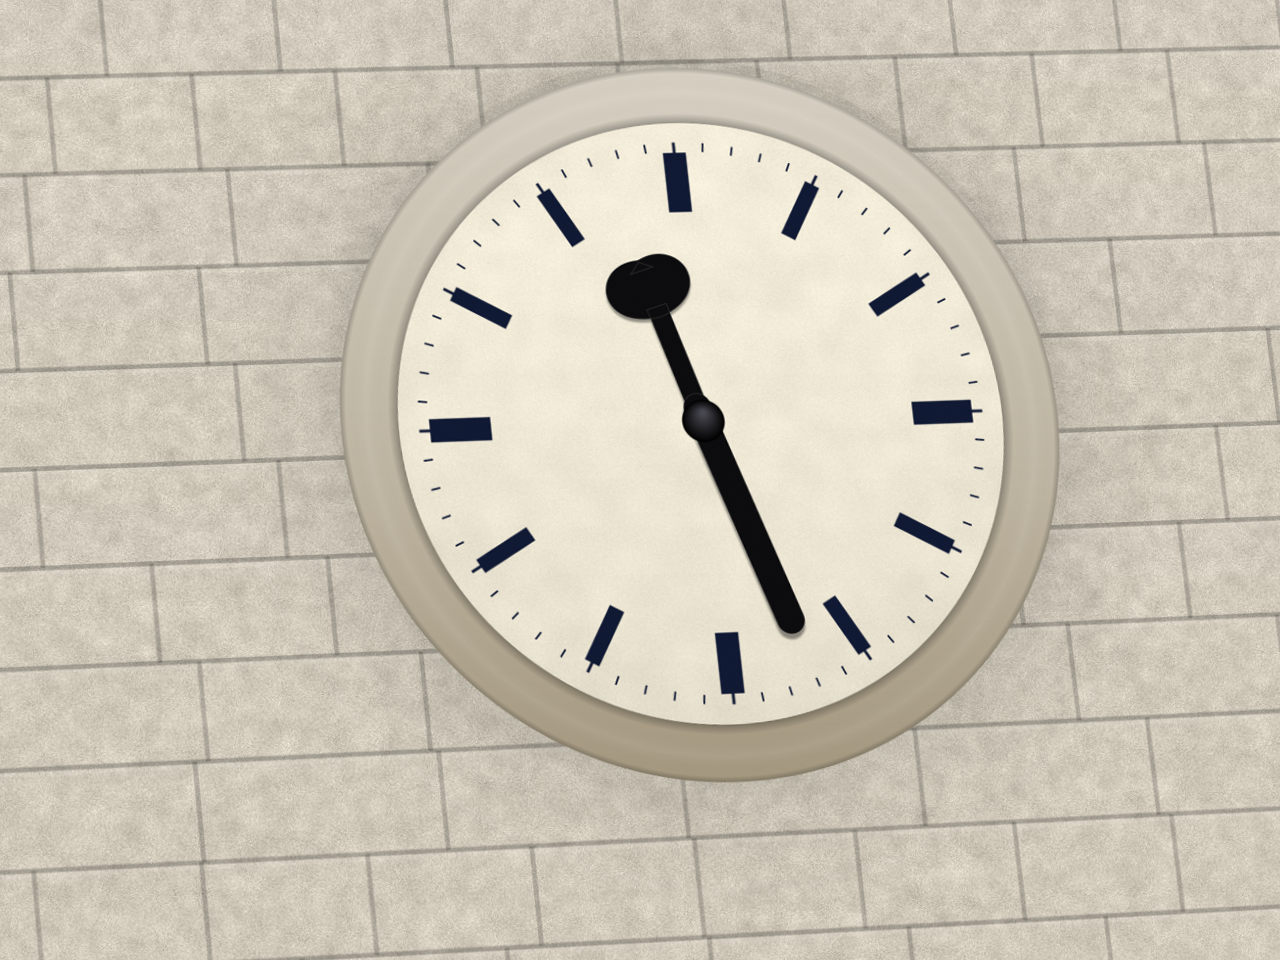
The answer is 11:27
